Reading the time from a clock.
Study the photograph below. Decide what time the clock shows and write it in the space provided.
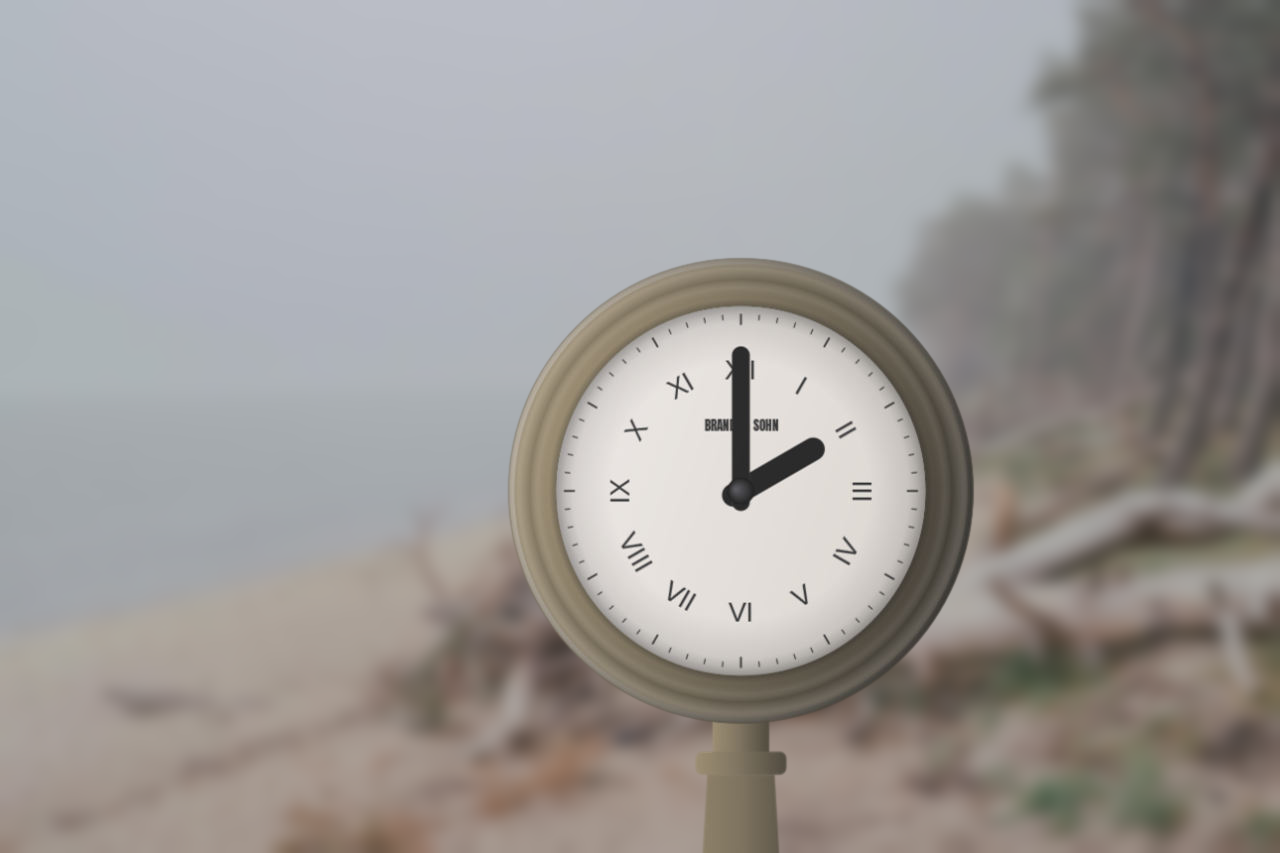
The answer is 2:00
